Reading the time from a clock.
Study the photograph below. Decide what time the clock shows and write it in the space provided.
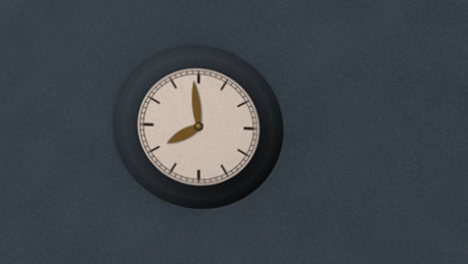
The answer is 7:59
